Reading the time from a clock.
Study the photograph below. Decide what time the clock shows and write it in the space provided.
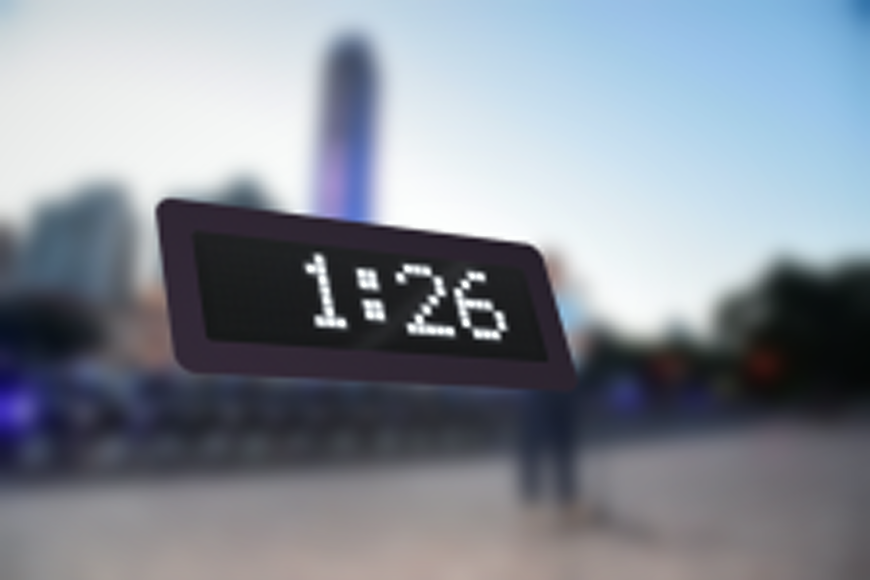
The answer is 1:26
